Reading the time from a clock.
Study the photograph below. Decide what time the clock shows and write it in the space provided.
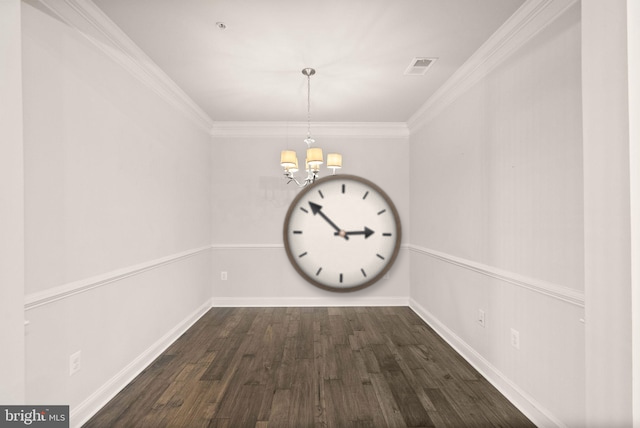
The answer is 2:52
